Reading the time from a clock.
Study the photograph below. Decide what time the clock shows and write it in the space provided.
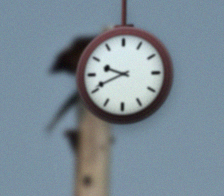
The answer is 9:41
